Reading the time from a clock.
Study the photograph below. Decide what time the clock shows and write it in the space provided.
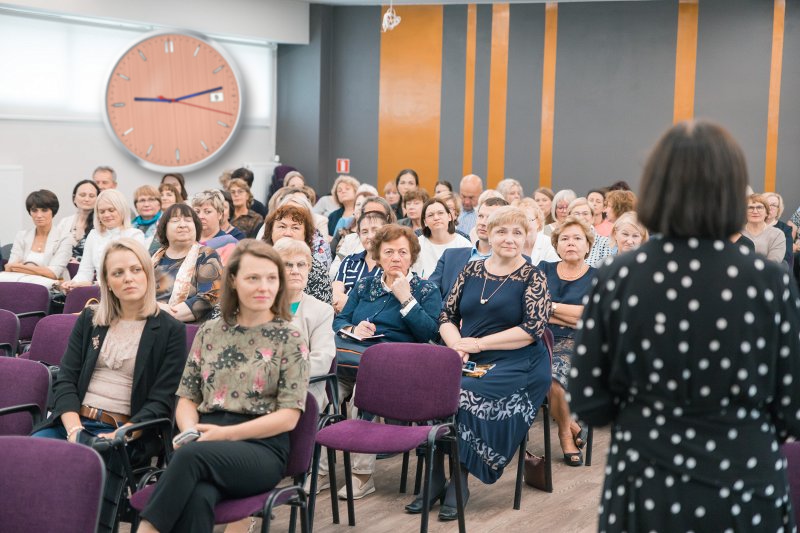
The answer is 9:13:18
